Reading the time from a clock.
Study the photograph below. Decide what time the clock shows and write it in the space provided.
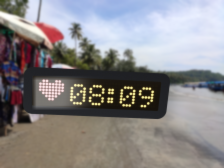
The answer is 8:09
